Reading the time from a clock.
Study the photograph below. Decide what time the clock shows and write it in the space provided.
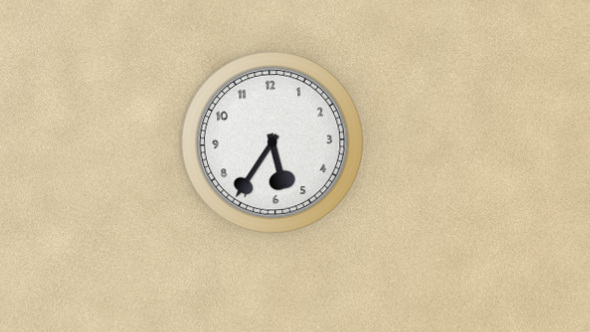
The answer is 5:36
